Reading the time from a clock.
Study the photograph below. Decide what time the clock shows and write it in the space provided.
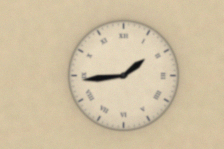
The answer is 1:44
